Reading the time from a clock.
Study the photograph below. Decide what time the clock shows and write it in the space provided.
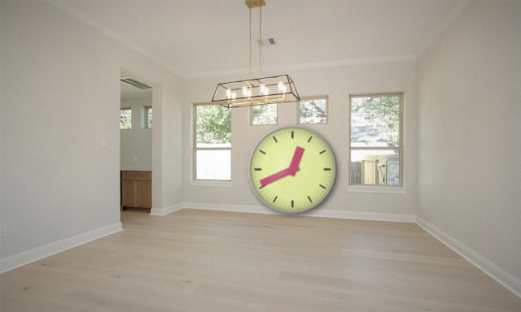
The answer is 12:41
